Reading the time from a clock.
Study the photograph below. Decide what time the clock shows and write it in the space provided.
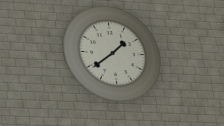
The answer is 1:39
